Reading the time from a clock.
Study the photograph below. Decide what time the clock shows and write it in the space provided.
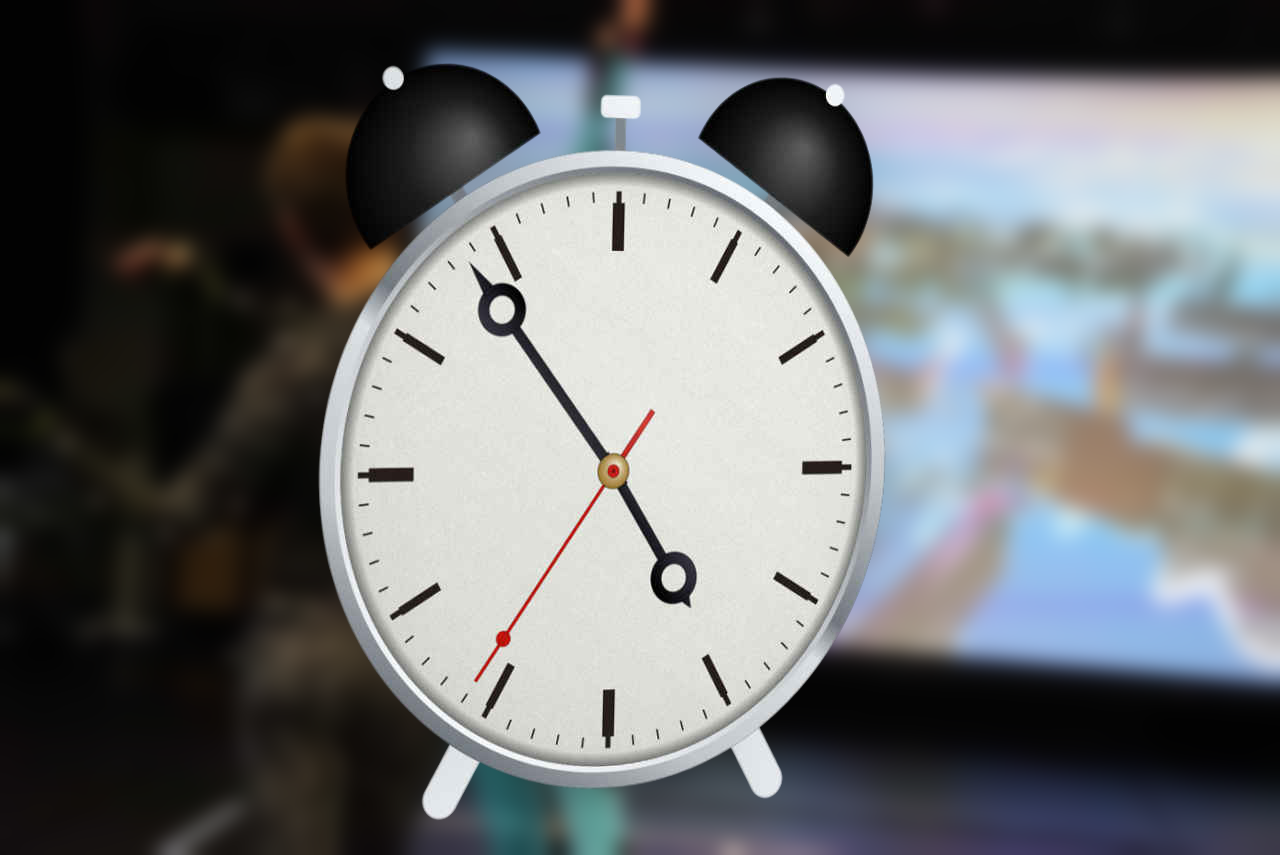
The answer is 4:53:36
